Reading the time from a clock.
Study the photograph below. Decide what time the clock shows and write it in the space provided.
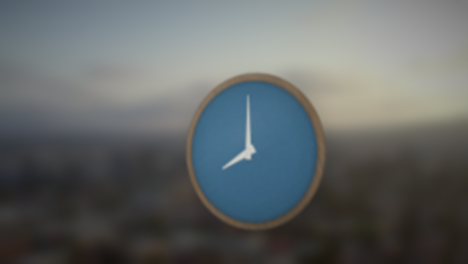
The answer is 8:00
